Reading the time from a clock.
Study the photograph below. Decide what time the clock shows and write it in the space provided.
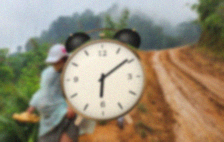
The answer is 6:09
